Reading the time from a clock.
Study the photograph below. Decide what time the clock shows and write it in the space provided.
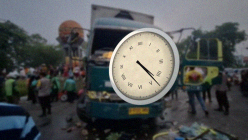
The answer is 4:23
